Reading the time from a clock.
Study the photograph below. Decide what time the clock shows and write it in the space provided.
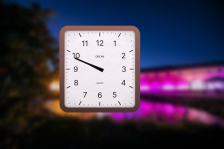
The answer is 9:49
